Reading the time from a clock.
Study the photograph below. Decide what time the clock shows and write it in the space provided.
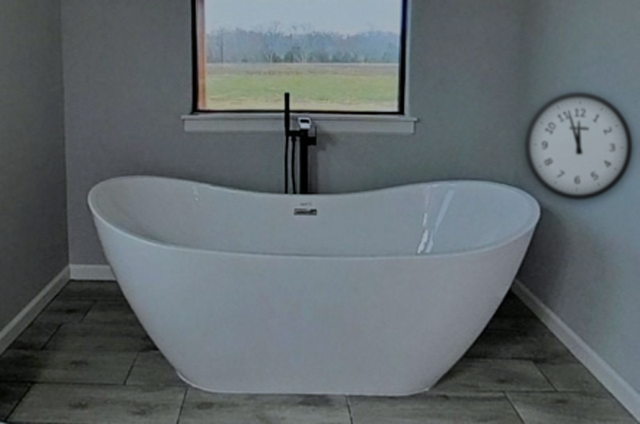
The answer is 11:57
